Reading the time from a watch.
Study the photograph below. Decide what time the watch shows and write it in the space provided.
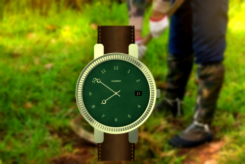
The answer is 7:51
